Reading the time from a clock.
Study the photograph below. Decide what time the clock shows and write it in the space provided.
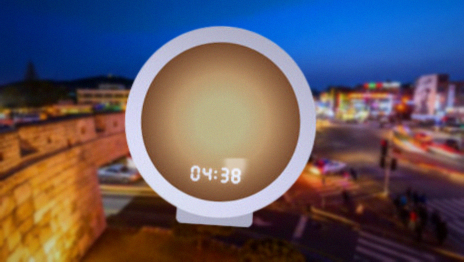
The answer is 4:38
